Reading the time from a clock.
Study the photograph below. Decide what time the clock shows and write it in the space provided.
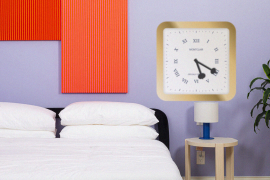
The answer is 5:20
